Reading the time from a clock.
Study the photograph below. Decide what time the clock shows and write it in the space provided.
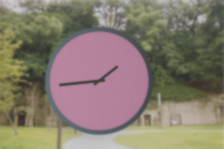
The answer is 1:44
